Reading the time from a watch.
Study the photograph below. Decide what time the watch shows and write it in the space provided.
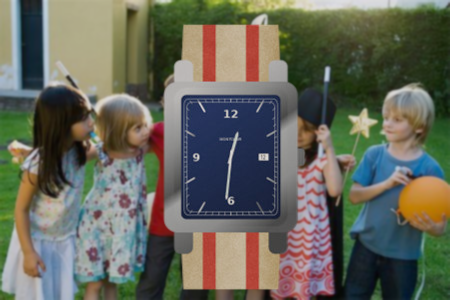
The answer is 12:31
